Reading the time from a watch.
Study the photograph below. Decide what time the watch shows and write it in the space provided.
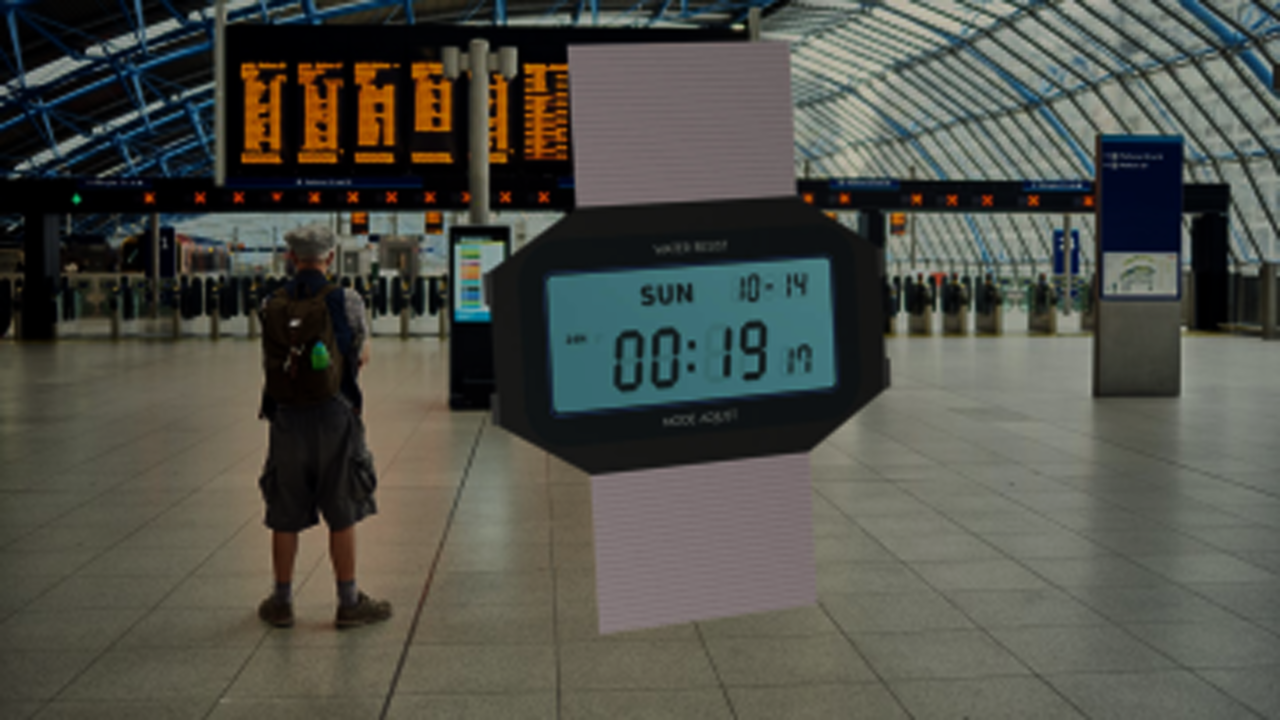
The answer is 0:19:17
